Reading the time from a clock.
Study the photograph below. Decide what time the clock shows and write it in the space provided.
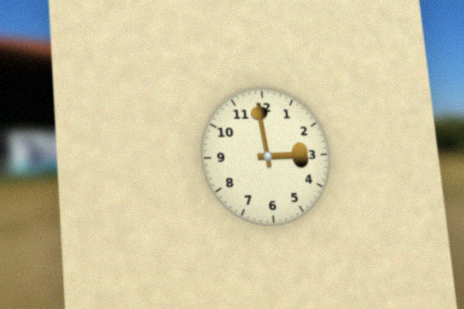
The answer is 2:59
